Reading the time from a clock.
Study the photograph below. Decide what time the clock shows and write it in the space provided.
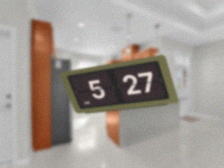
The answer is 5:27
